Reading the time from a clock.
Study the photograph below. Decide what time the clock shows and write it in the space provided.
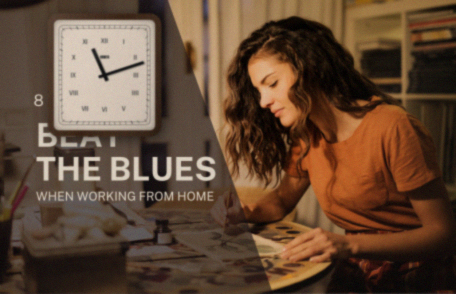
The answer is 11:12
